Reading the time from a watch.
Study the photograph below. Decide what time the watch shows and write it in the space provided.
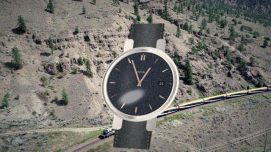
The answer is 12:56
